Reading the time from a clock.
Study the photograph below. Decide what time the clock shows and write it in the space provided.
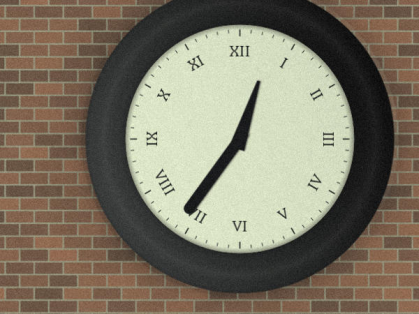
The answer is 12:36
